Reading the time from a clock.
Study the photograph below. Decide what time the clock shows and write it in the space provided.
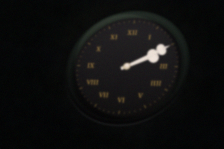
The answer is 2:10
